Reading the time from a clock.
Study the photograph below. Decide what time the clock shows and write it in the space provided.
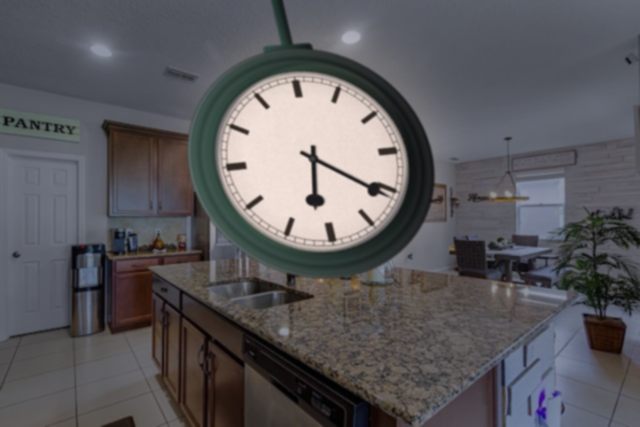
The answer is 6:21
